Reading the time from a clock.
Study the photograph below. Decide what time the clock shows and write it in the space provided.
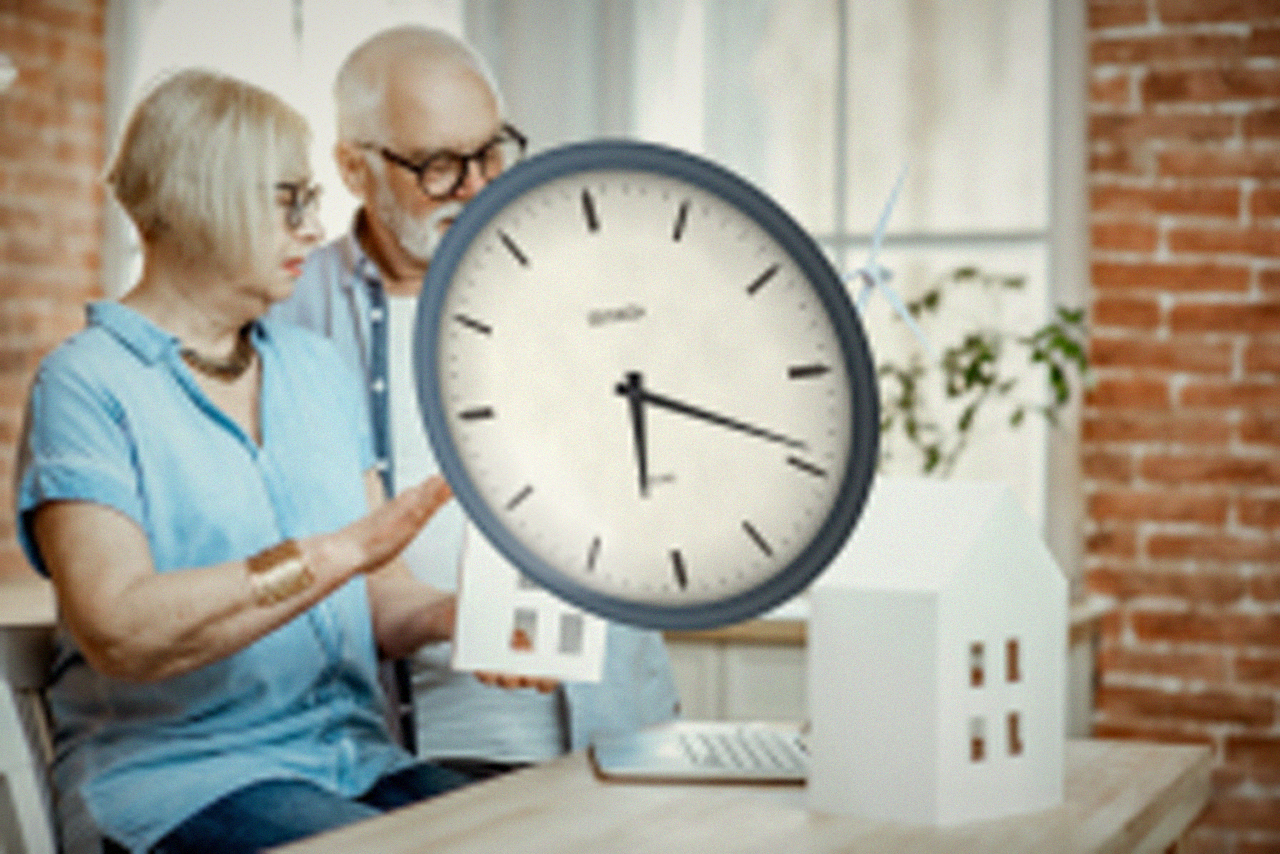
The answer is 6:19
